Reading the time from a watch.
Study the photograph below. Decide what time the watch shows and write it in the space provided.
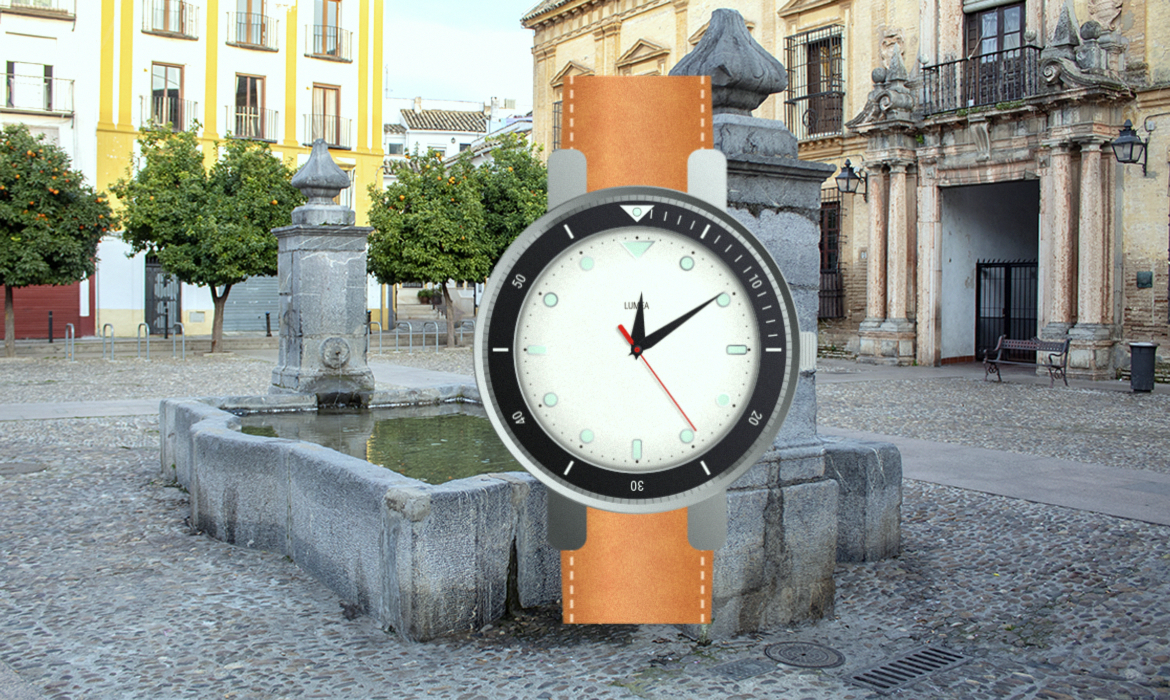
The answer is 12:09:24
